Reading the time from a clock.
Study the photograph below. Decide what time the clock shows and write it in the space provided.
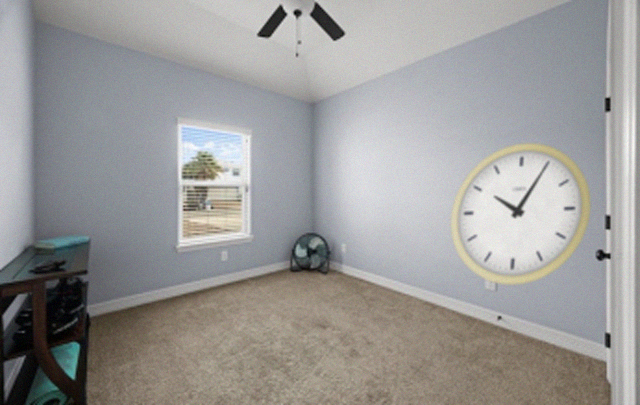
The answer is 10:05
